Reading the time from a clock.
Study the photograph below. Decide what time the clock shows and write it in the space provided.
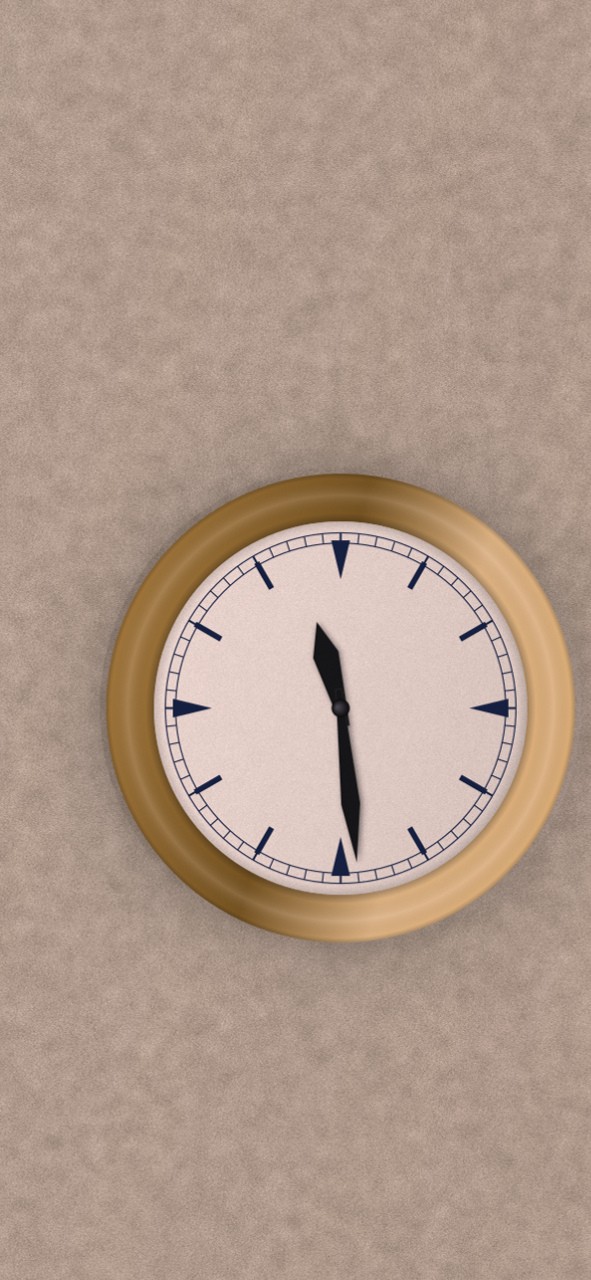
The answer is 11:29
